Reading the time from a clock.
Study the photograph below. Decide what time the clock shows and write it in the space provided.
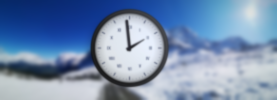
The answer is 1:59
